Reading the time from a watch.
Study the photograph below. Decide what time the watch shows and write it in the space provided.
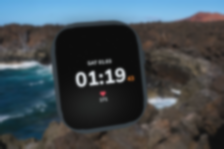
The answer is 1:19
